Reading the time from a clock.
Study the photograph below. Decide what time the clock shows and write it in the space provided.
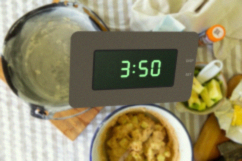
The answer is 3:50
